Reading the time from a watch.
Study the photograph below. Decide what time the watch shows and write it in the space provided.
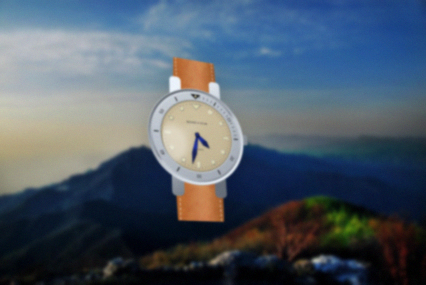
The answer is 4:32
